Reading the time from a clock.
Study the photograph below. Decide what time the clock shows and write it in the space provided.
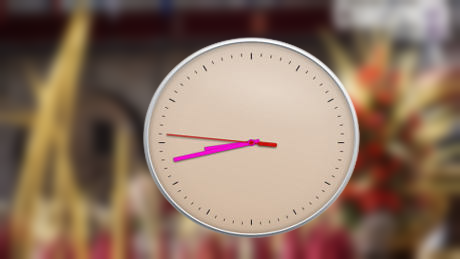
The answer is 8:42:46
